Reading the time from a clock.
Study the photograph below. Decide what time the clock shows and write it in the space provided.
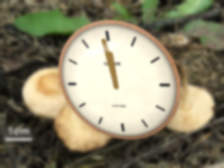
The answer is 11:59
